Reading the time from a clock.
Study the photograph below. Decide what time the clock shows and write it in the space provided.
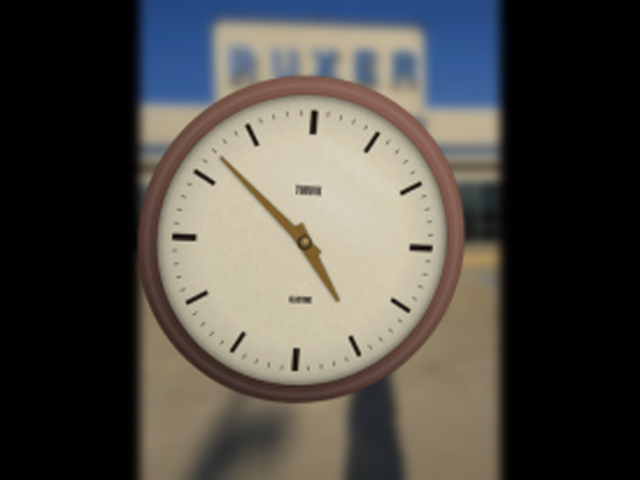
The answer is 4:52
